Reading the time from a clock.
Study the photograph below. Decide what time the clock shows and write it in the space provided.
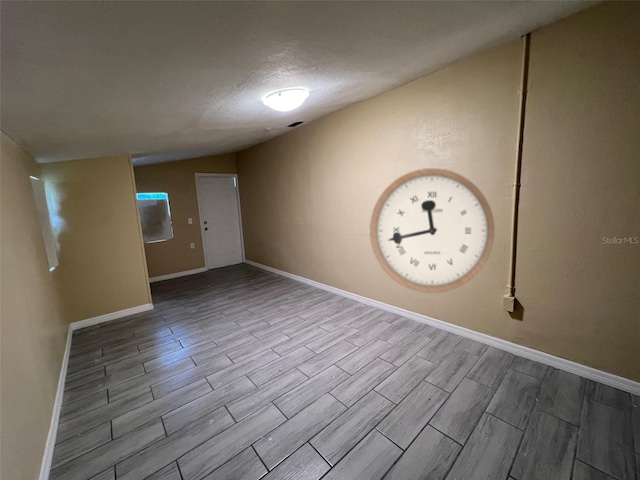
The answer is 11:43
